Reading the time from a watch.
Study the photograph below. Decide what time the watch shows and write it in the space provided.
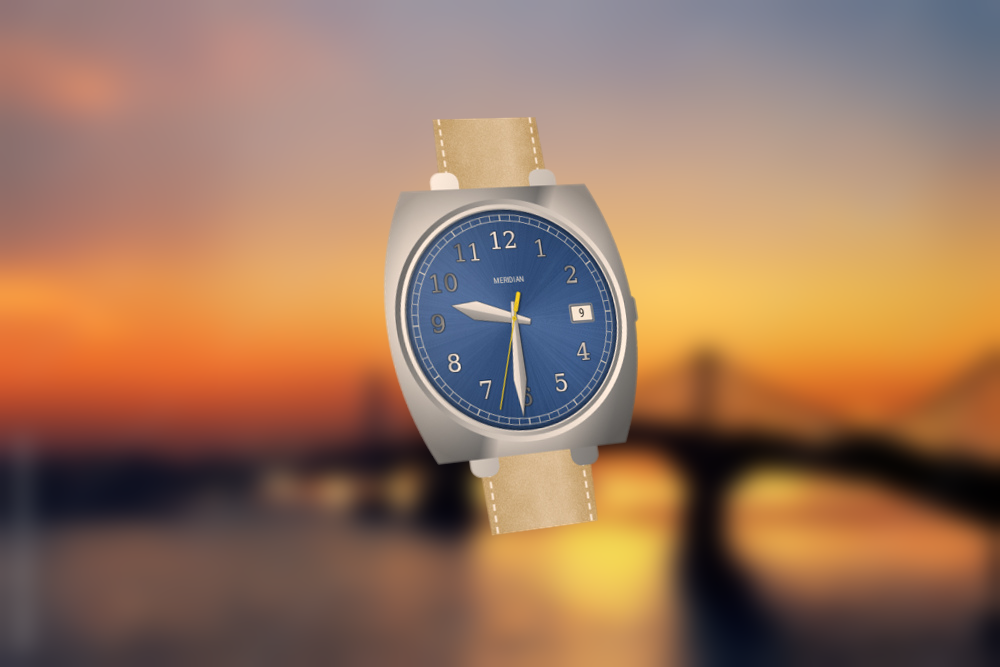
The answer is 9:30:33
